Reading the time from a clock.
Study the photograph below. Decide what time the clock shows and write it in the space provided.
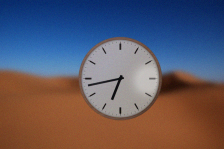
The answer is 6:43
